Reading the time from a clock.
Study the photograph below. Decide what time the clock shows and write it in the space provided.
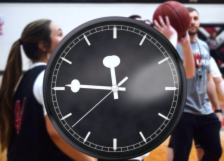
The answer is 11:45:38
